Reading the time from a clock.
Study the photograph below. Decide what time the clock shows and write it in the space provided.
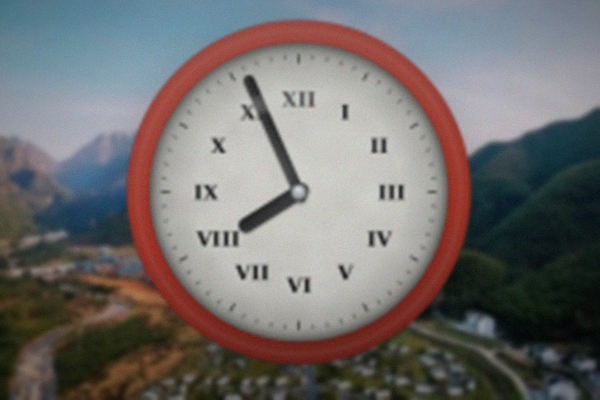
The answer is 7:56
